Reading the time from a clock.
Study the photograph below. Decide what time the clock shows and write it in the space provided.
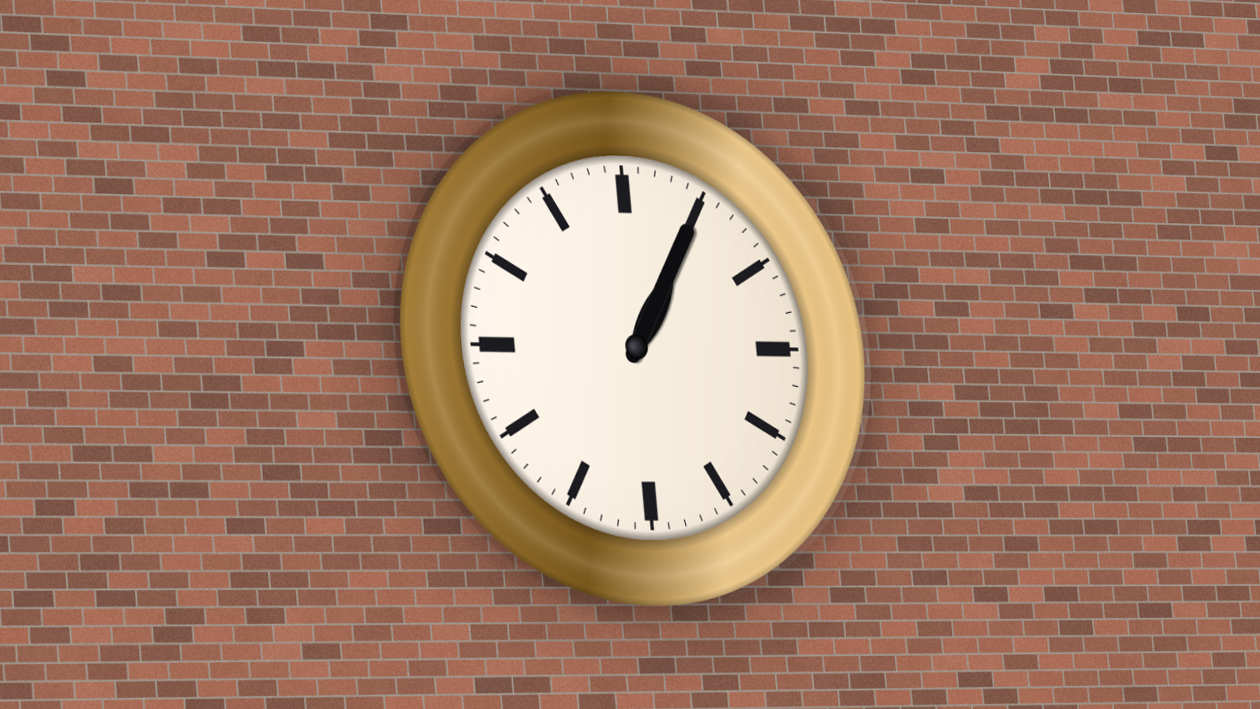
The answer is 1:05
